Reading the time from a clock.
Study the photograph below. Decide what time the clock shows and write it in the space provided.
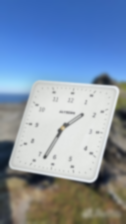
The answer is 1:33
